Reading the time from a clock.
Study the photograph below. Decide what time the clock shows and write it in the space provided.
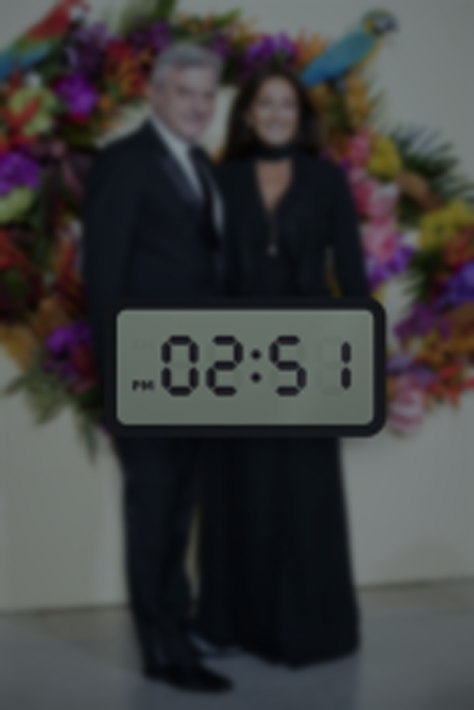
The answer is 2:51
